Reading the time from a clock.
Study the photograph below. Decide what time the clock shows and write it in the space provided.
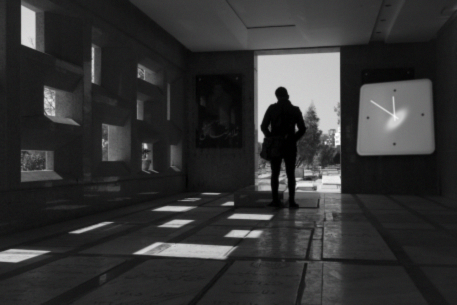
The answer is 11:51
